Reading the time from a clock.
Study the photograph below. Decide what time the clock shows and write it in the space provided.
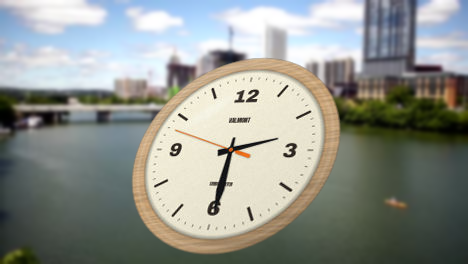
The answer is 2:29:48
